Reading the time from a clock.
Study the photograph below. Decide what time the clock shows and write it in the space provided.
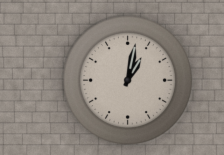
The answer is 1:02
